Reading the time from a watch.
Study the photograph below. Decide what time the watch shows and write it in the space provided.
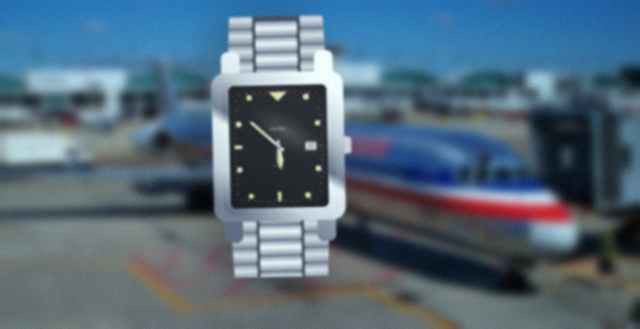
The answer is 5:52
